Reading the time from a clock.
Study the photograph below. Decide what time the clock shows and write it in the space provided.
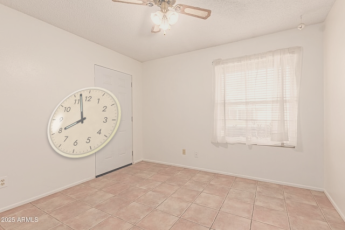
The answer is 7:57
